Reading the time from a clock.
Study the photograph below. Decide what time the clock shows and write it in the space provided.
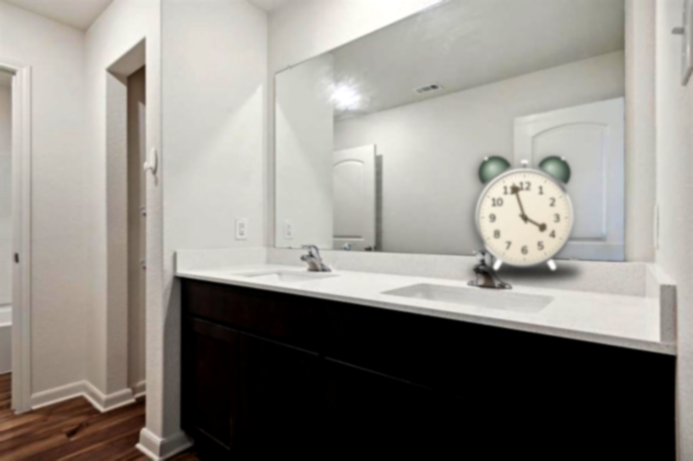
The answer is 3:57
